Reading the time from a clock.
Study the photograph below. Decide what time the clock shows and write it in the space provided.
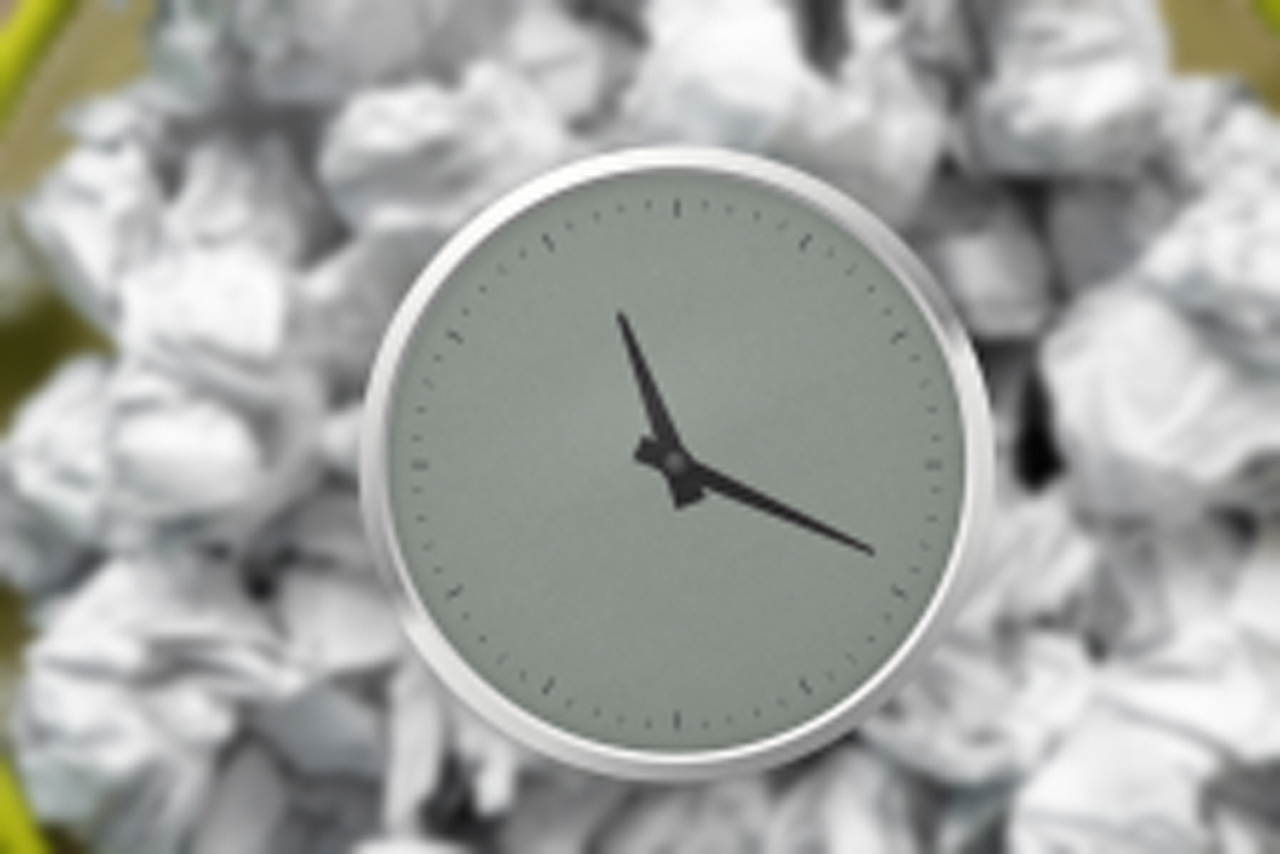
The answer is 11:19
